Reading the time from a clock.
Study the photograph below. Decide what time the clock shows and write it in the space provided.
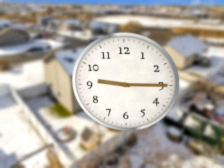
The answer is 9:15
